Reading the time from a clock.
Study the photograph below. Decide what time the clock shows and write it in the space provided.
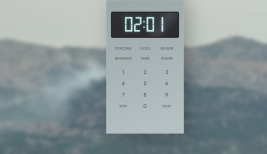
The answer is 2:01
